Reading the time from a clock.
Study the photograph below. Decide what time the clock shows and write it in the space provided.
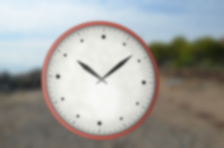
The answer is 10:08
